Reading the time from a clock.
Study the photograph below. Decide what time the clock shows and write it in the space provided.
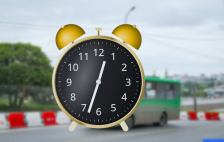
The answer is 12:33
